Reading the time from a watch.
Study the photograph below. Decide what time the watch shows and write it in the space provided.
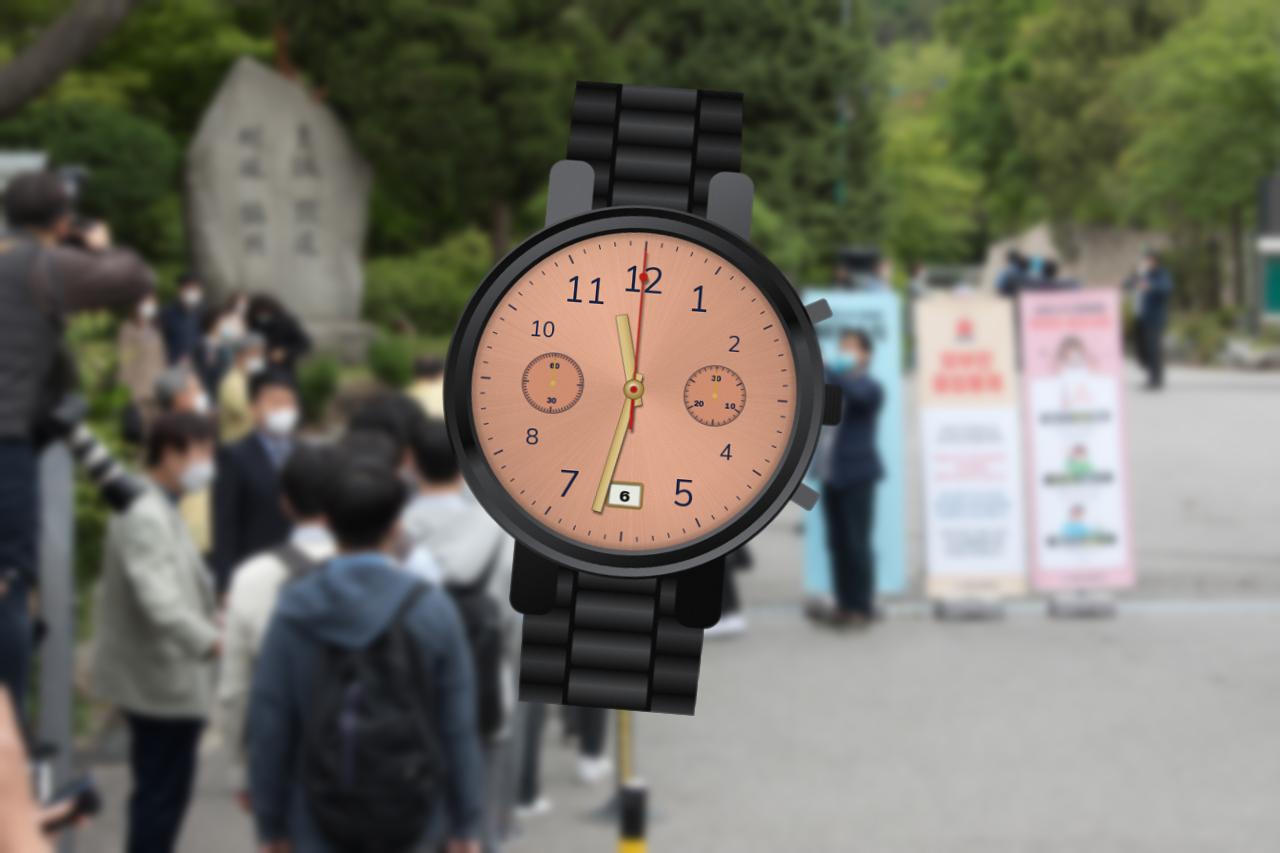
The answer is 11:32
